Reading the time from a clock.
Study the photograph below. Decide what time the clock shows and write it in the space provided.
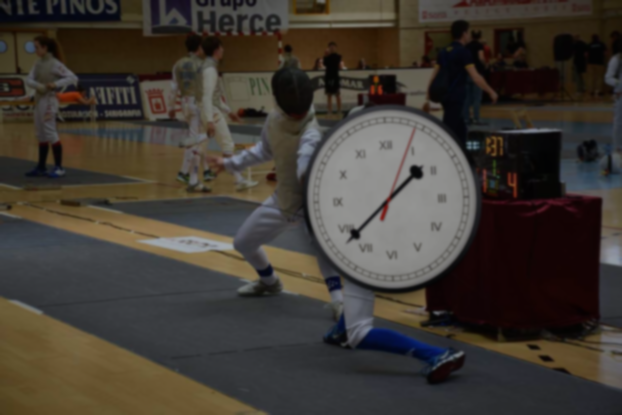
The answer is 1:38:04
